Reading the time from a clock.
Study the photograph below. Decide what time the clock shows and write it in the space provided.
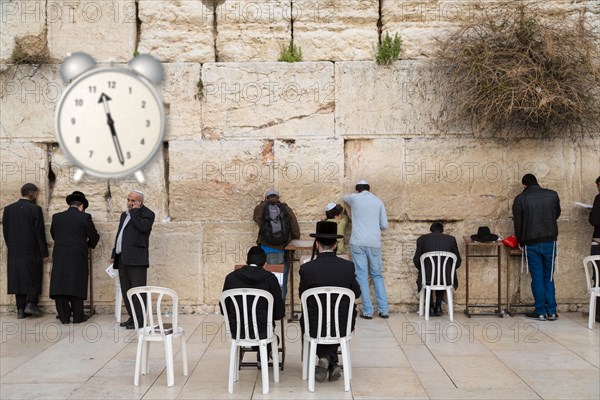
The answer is 11:27
